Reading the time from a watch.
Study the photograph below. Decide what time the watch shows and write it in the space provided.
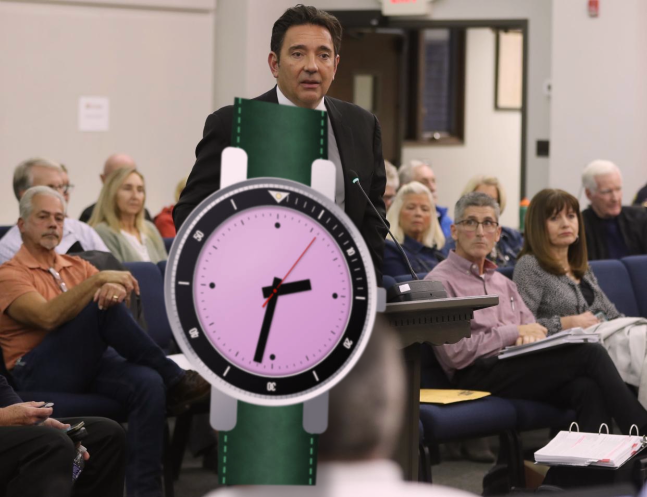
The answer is 2:32:06
